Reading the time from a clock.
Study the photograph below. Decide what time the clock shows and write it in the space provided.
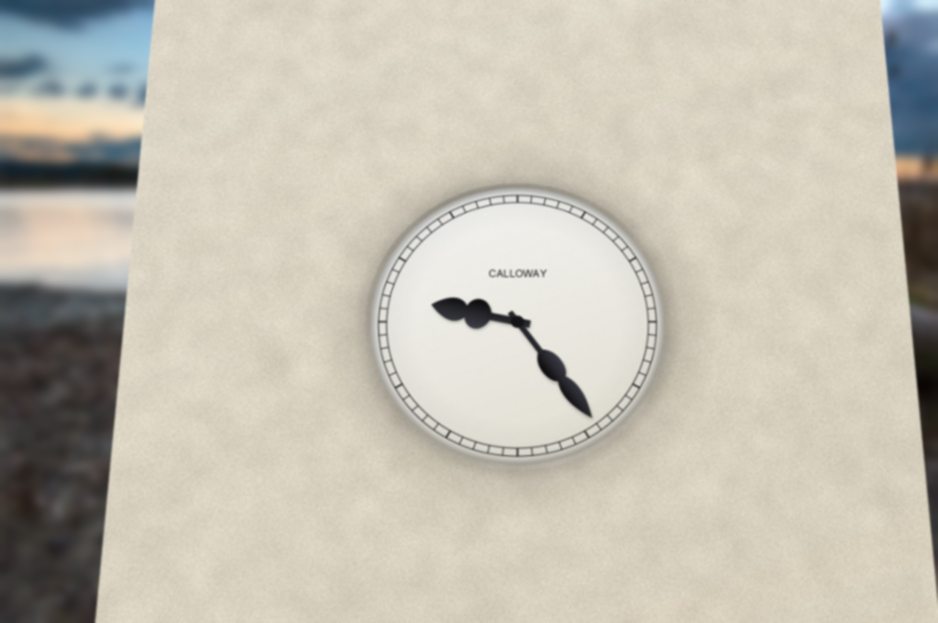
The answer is 9:24
